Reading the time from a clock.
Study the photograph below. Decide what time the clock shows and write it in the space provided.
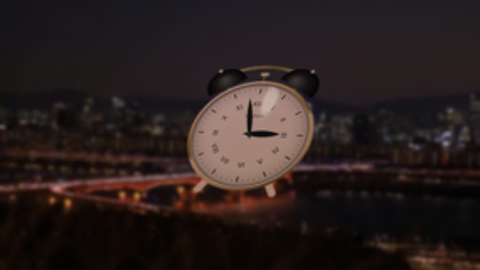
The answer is 2:58
